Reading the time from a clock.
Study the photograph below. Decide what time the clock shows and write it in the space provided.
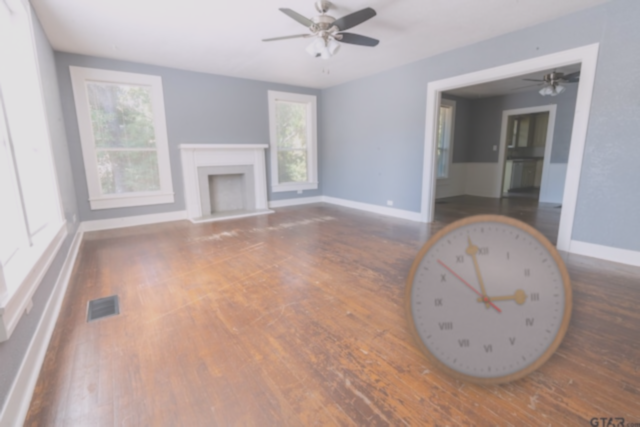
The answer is 2:57:52
